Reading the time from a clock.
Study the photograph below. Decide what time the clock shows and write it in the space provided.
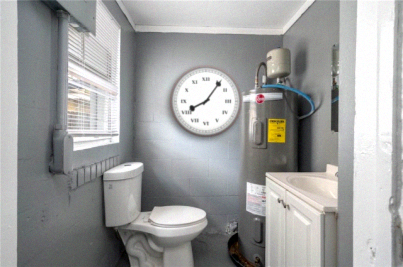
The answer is 8:06
